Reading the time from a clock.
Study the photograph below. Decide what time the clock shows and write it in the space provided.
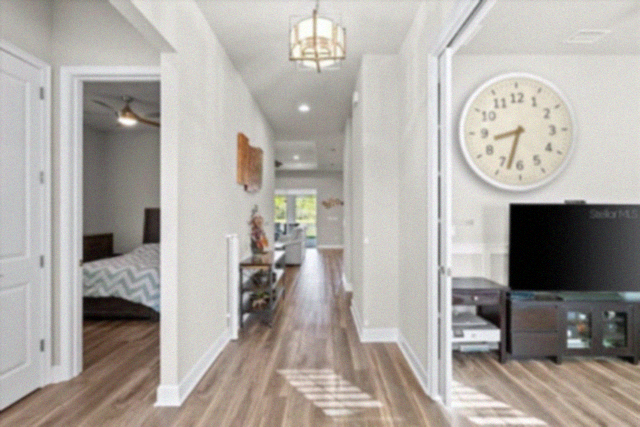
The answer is 8:33
